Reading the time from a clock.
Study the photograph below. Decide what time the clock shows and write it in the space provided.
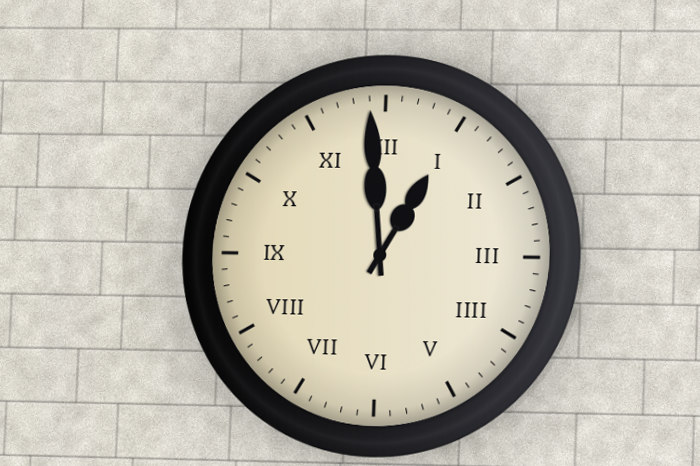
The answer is 12:59
